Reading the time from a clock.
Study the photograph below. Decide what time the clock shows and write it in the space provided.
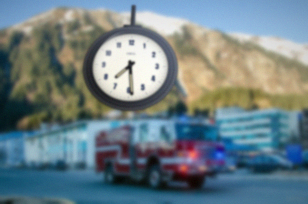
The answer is 7:29
